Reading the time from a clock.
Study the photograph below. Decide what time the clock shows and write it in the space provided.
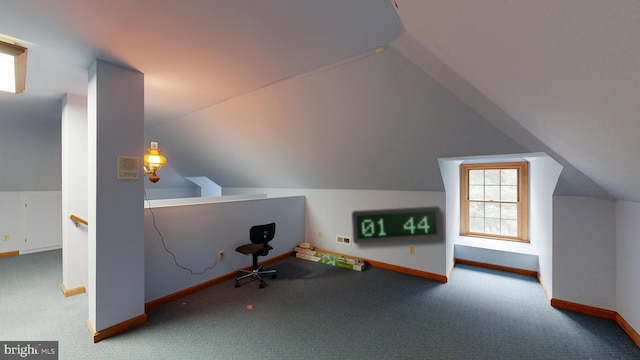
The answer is 1:44
